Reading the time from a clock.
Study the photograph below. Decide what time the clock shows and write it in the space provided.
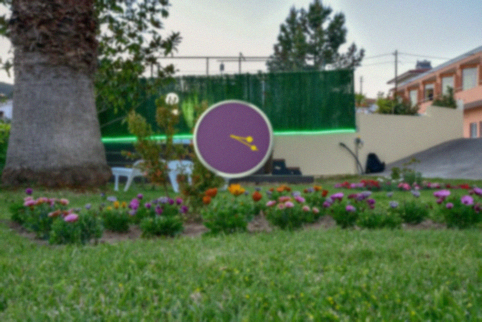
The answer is 3:20
